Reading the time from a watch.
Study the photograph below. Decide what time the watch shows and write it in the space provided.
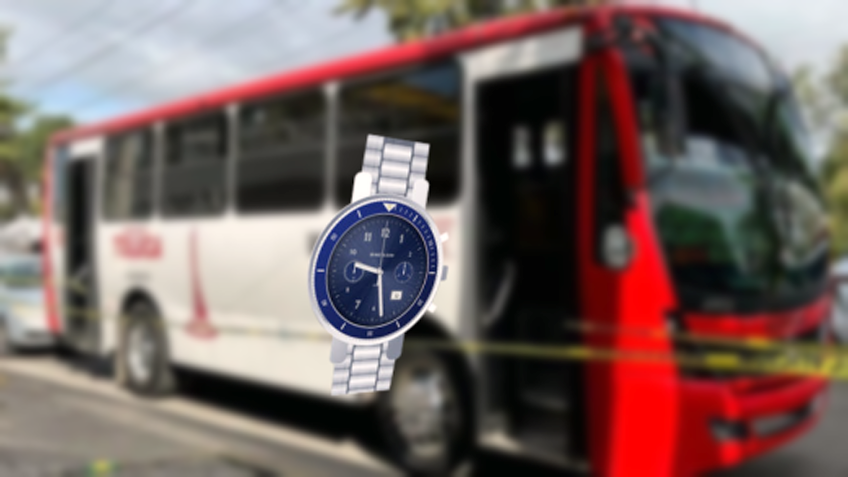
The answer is 9:28
